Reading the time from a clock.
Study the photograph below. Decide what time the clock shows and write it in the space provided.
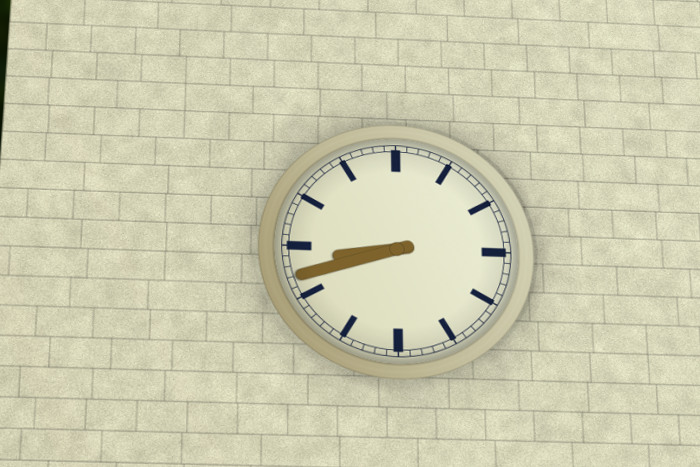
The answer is 8:42
